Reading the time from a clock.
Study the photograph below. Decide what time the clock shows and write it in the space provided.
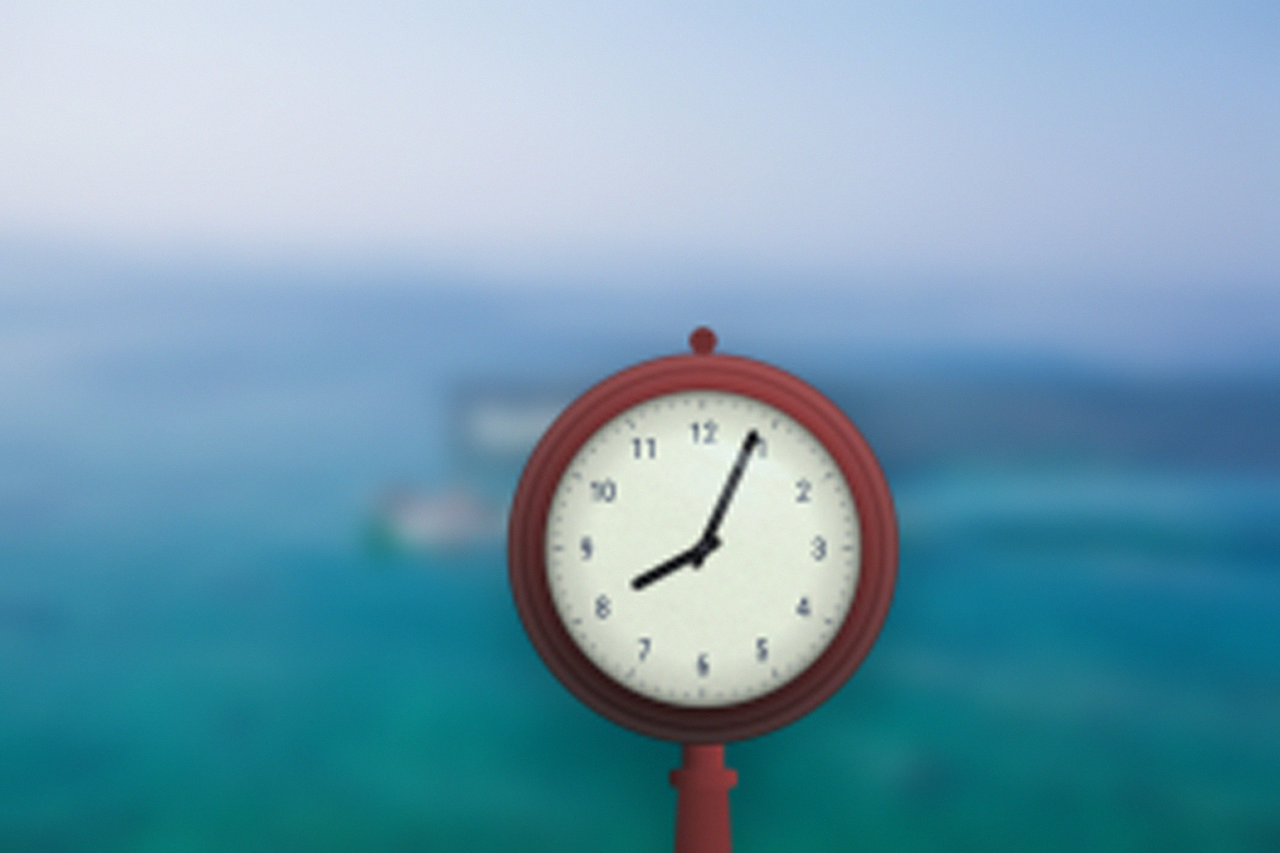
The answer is 8:04
